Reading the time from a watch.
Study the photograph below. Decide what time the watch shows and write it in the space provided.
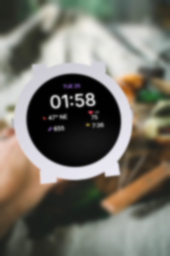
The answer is 1:58
